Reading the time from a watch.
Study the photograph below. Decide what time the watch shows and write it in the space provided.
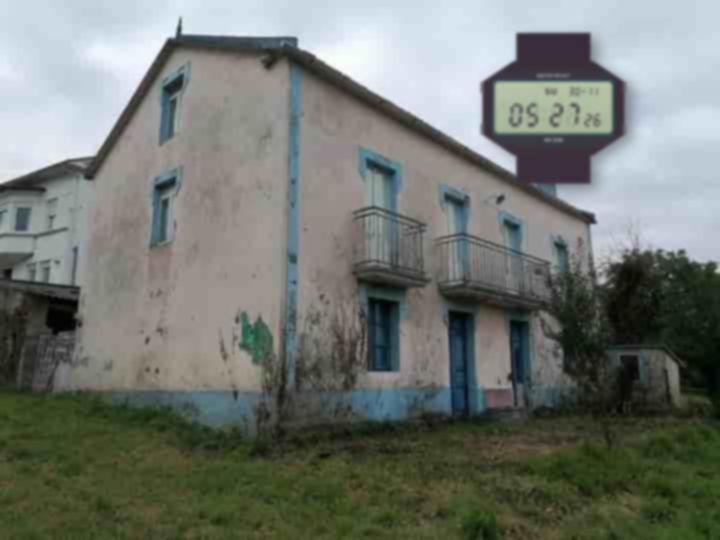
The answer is 5:27
